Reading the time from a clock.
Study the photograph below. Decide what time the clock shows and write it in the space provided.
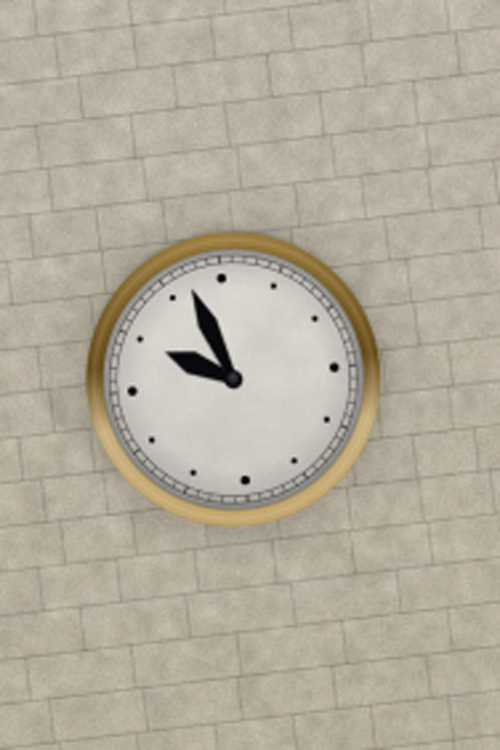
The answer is 9:57
